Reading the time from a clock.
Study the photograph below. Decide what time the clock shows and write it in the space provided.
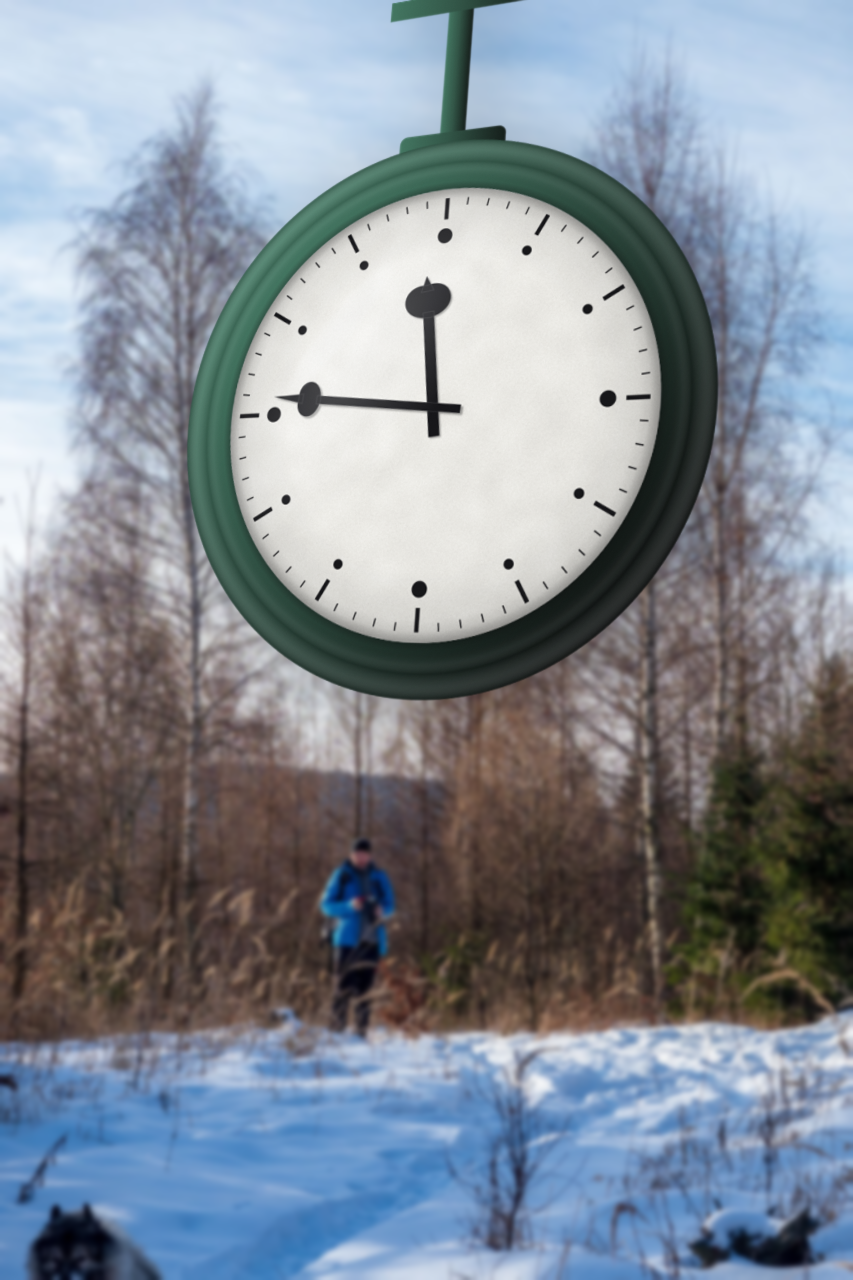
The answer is 11:46
